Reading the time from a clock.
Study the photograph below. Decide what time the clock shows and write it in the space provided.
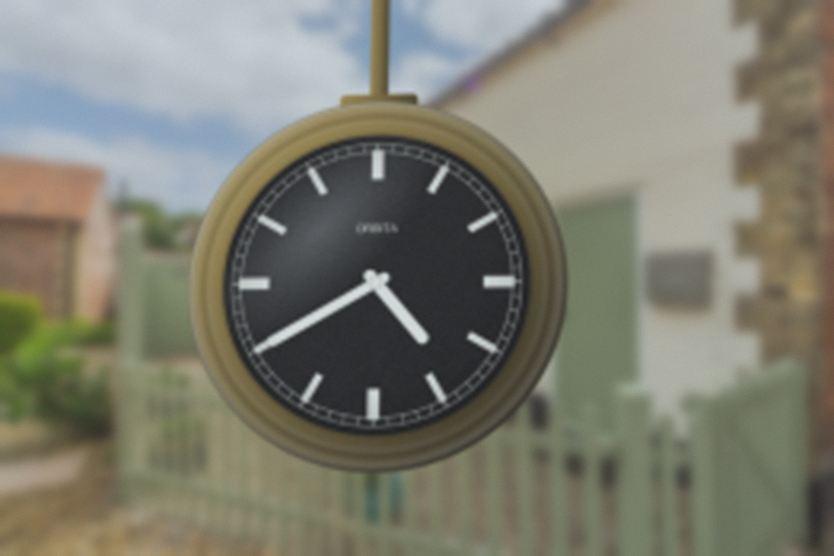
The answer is 4:40
